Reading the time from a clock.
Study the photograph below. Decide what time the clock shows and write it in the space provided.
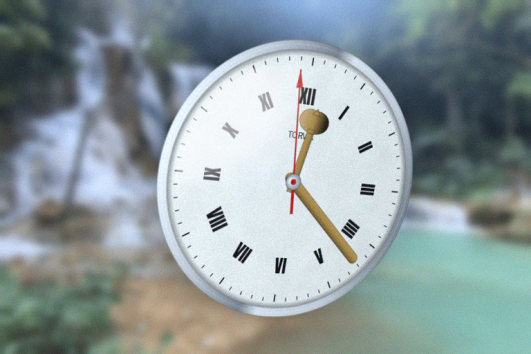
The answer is 12:21:59
